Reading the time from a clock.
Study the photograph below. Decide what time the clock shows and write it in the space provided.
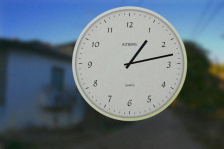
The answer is 1:13
